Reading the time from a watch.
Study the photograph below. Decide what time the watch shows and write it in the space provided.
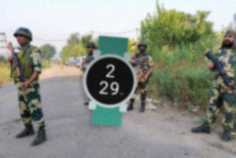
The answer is 2:29
